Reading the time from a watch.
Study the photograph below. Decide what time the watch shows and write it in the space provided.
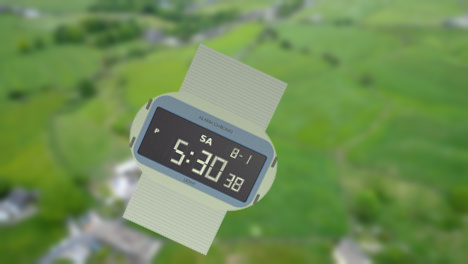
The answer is 5:30:38
